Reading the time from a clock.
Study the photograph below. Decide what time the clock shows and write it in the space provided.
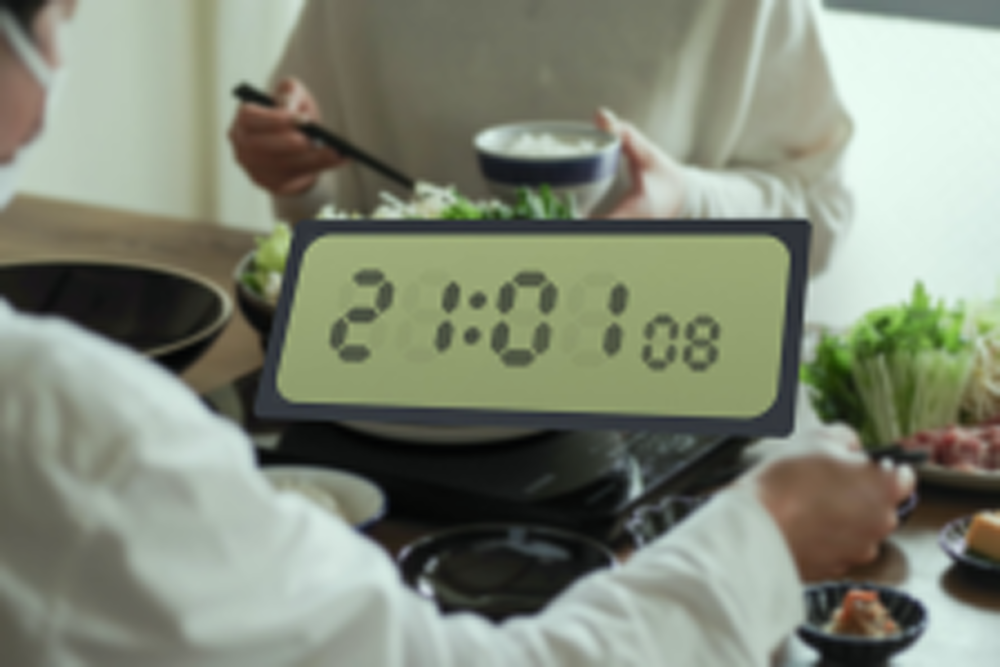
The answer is 21:01:08
